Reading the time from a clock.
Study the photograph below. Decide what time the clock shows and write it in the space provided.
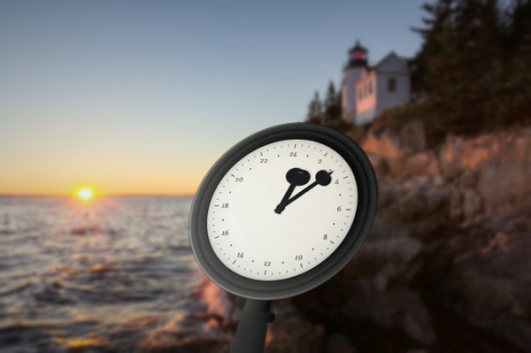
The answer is 1:08
